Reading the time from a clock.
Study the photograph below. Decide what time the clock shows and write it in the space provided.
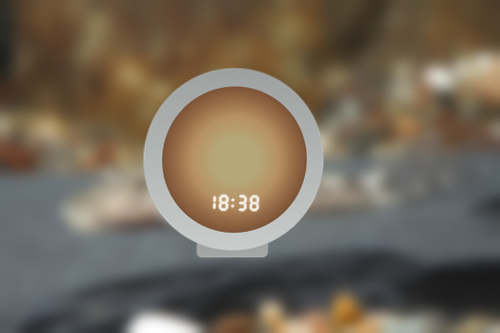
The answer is 18:38
